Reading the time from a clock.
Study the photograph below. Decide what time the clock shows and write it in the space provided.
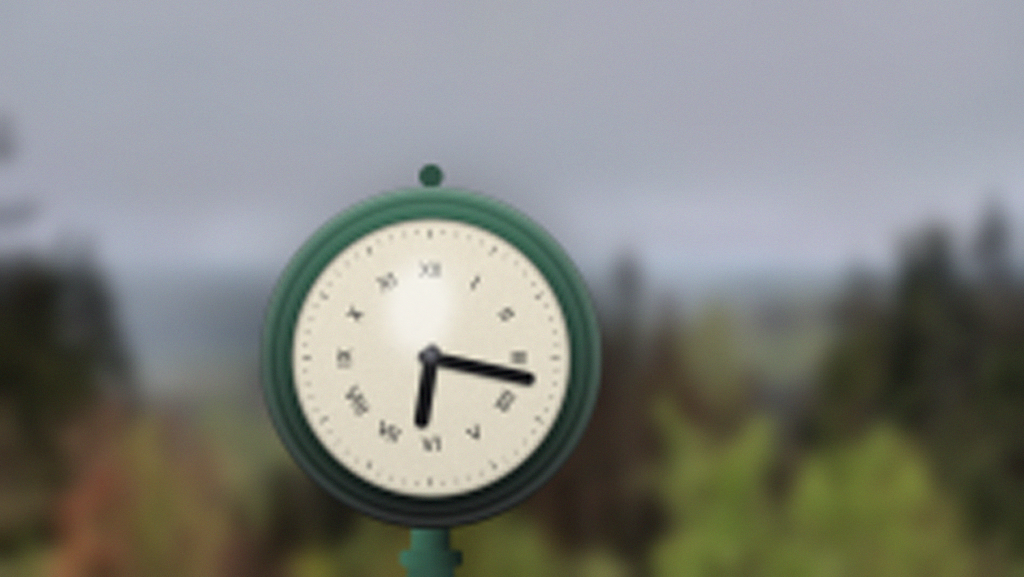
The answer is 6:17
